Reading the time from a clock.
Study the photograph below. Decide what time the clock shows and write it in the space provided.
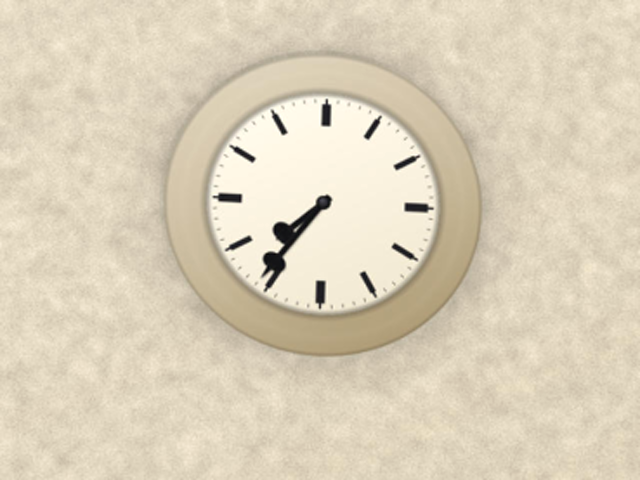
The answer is 7:36
